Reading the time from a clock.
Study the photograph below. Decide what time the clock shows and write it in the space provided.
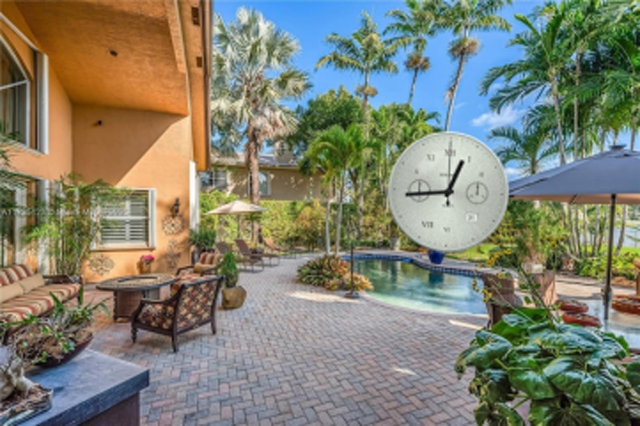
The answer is 12:44
